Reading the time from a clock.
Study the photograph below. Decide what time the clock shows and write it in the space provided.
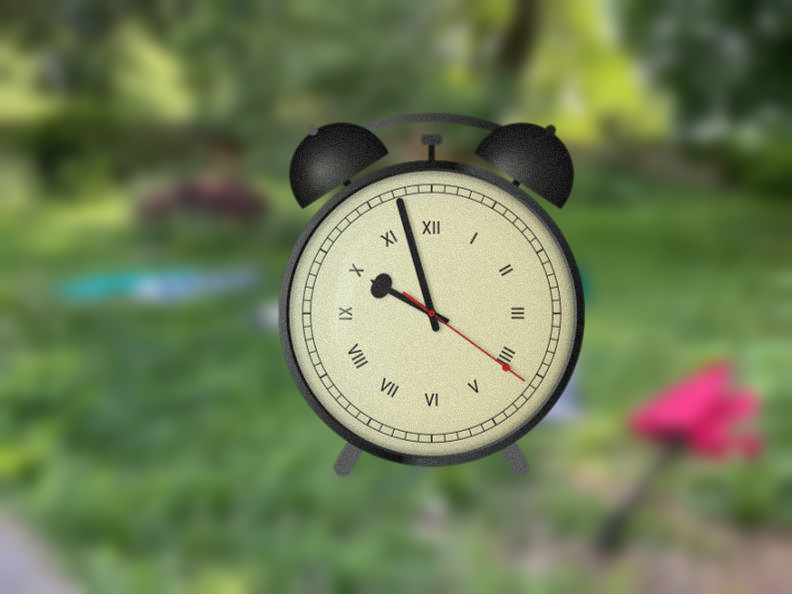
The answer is 9:57:21
